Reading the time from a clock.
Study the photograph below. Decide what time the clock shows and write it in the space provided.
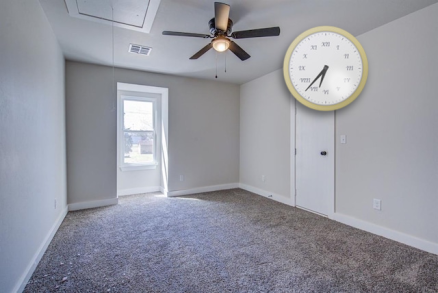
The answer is 6:37
